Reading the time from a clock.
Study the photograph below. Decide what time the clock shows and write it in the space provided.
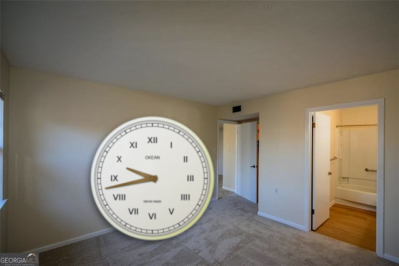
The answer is 9:43
